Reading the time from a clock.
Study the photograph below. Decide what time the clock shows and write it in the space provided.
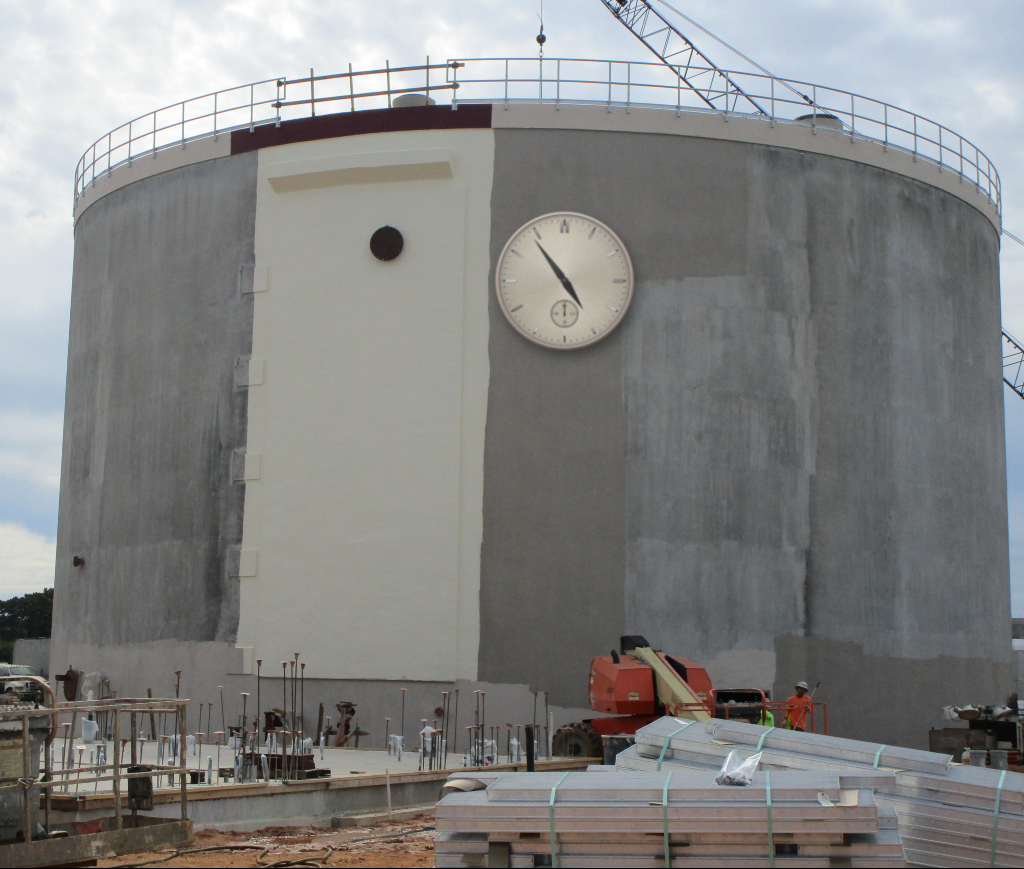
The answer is 4:54
